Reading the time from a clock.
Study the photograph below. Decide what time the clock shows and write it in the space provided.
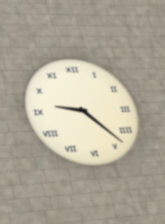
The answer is 9:23
